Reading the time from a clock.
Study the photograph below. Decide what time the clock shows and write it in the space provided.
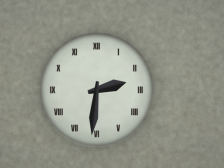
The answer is 2:31
